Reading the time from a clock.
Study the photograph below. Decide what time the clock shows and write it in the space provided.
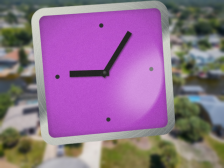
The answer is 9:06
